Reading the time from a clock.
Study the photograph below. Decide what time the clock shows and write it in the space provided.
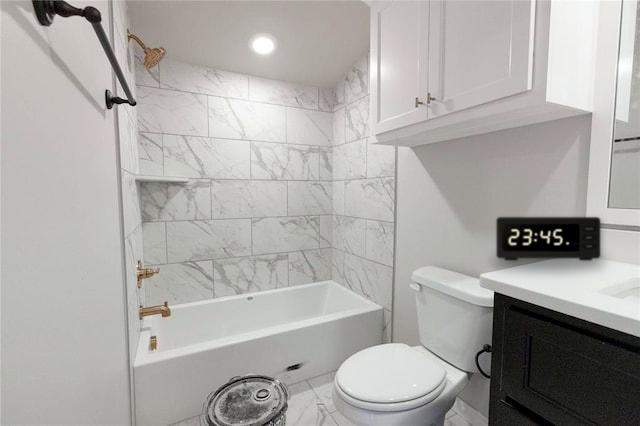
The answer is 23:45
